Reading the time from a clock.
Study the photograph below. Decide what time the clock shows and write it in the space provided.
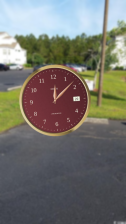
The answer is 12:08
